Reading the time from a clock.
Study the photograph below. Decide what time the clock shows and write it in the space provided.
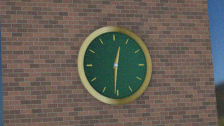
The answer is 12:31
